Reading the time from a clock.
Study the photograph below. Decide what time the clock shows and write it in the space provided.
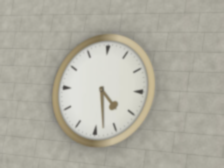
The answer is 4:28
